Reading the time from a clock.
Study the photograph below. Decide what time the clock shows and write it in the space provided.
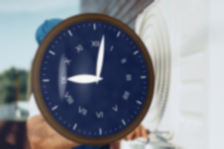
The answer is 9:02
